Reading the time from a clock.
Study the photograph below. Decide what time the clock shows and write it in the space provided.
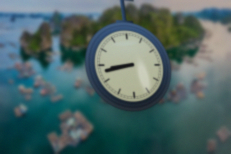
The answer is 8:43
